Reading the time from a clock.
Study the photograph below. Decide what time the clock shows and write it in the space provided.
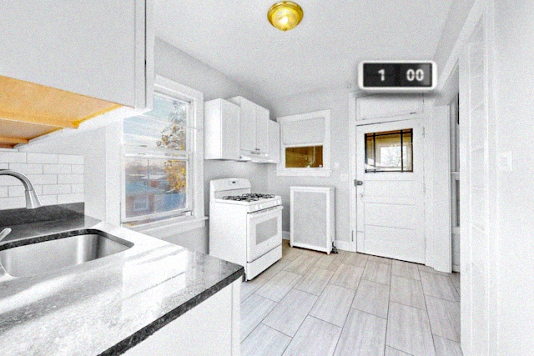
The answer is 1:00
